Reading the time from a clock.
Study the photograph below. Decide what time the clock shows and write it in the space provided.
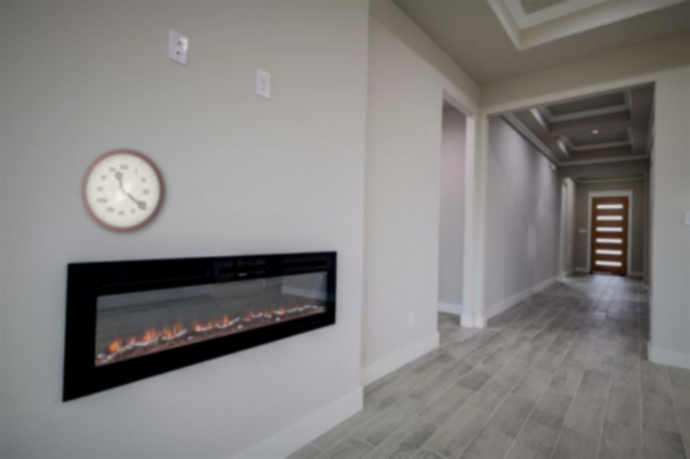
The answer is 11:21
